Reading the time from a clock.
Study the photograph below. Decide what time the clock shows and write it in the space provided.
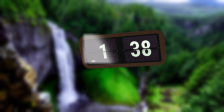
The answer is 1:38
